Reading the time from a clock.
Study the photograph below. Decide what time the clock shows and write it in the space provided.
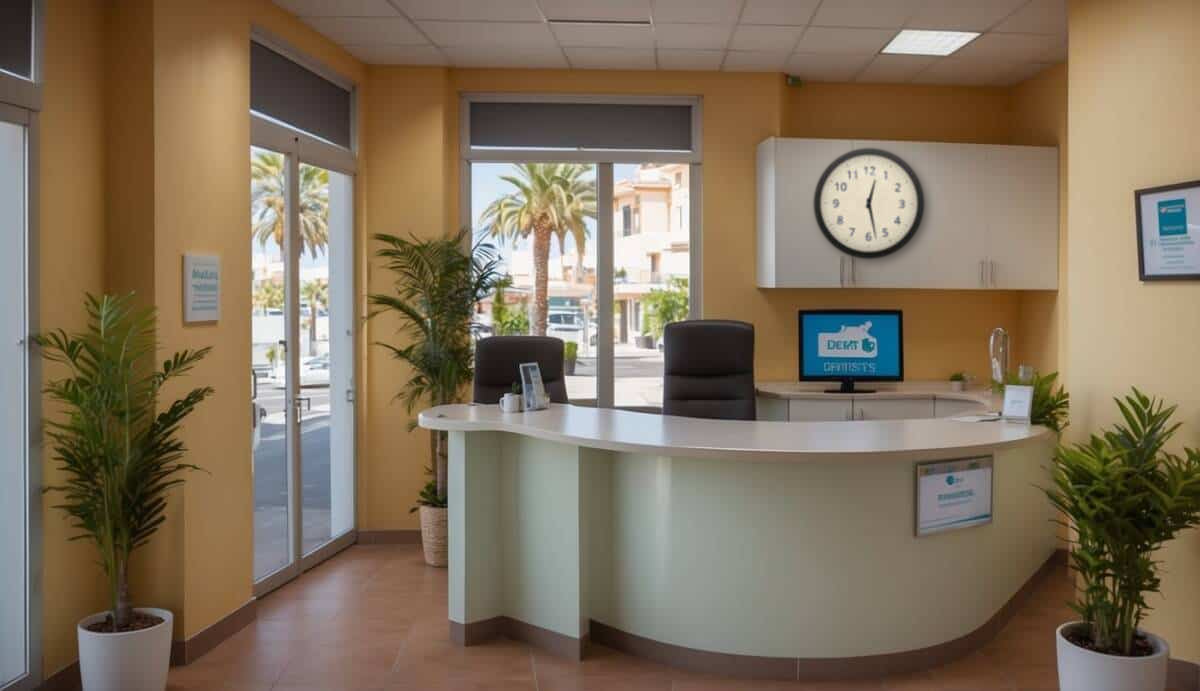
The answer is 12:28
